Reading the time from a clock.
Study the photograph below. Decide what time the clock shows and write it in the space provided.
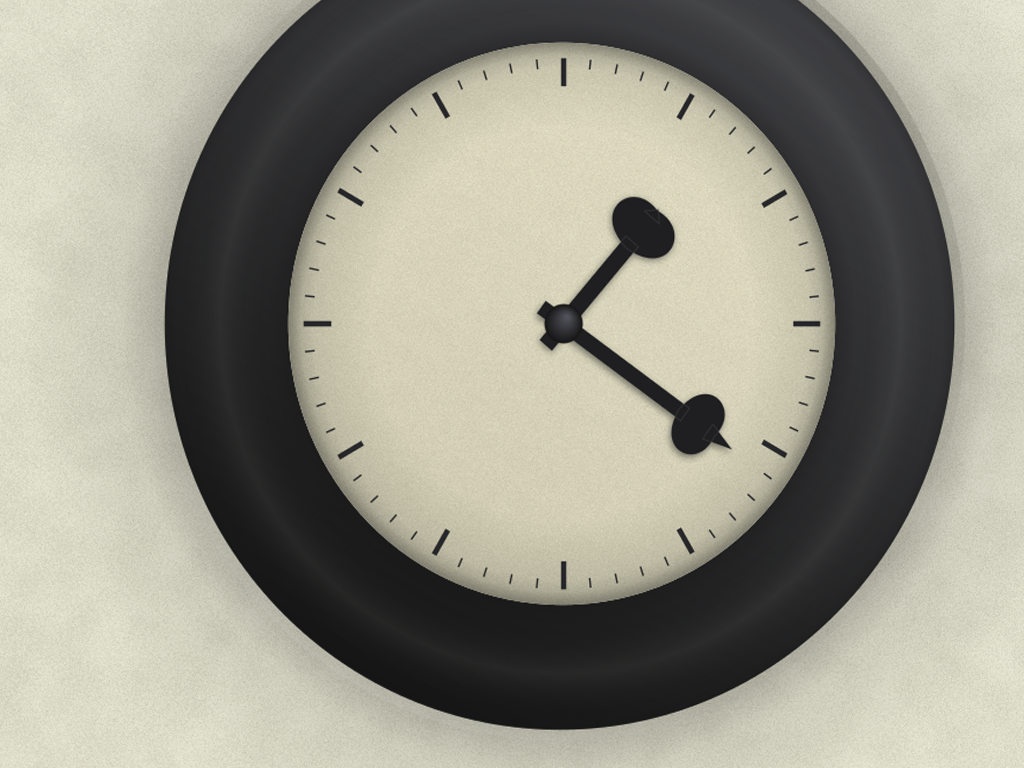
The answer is 1:21
